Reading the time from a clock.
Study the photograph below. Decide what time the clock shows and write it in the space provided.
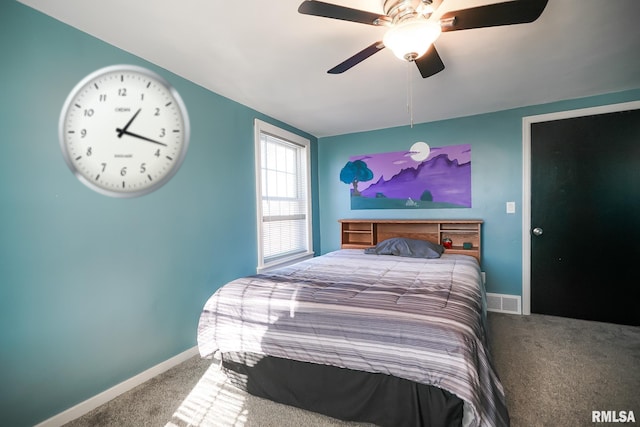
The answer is 1:18
